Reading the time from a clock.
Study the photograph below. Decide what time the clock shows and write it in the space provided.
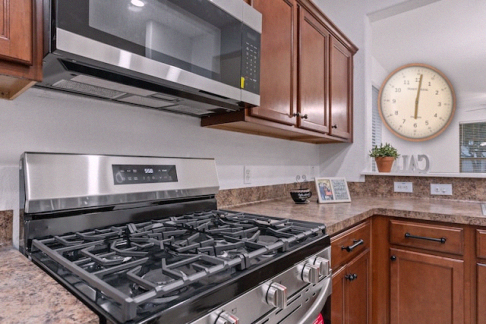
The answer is 6:01
